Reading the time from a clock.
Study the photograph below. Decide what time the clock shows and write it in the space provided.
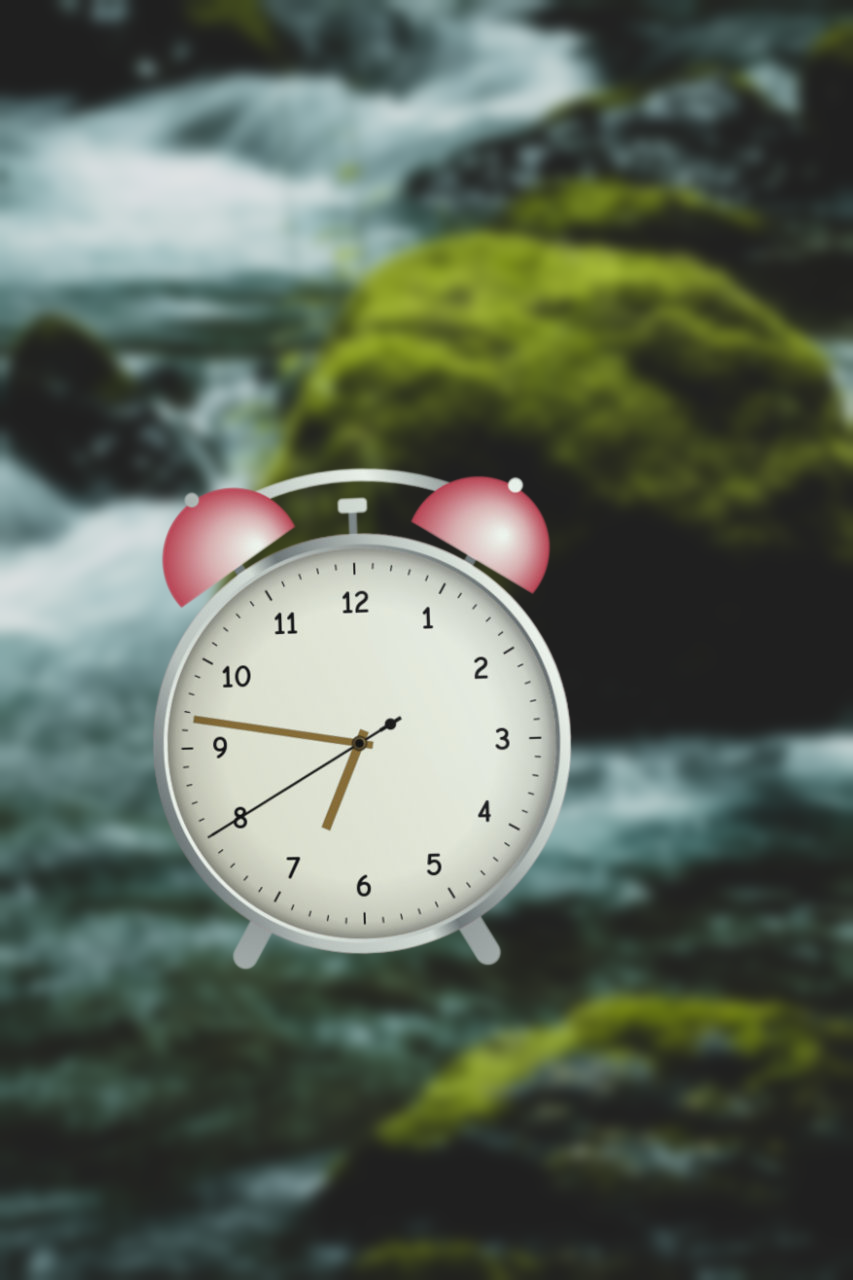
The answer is 6:46:40
